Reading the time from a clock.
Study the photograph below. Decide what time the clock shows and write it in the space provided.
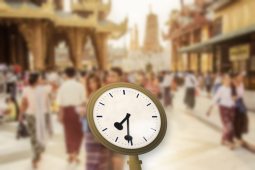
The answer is 7:31
